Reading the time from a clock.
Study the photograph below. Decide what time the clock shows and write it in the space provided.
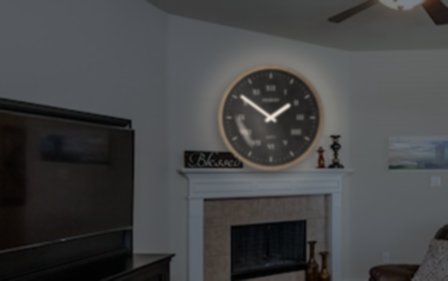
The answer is 1:51
